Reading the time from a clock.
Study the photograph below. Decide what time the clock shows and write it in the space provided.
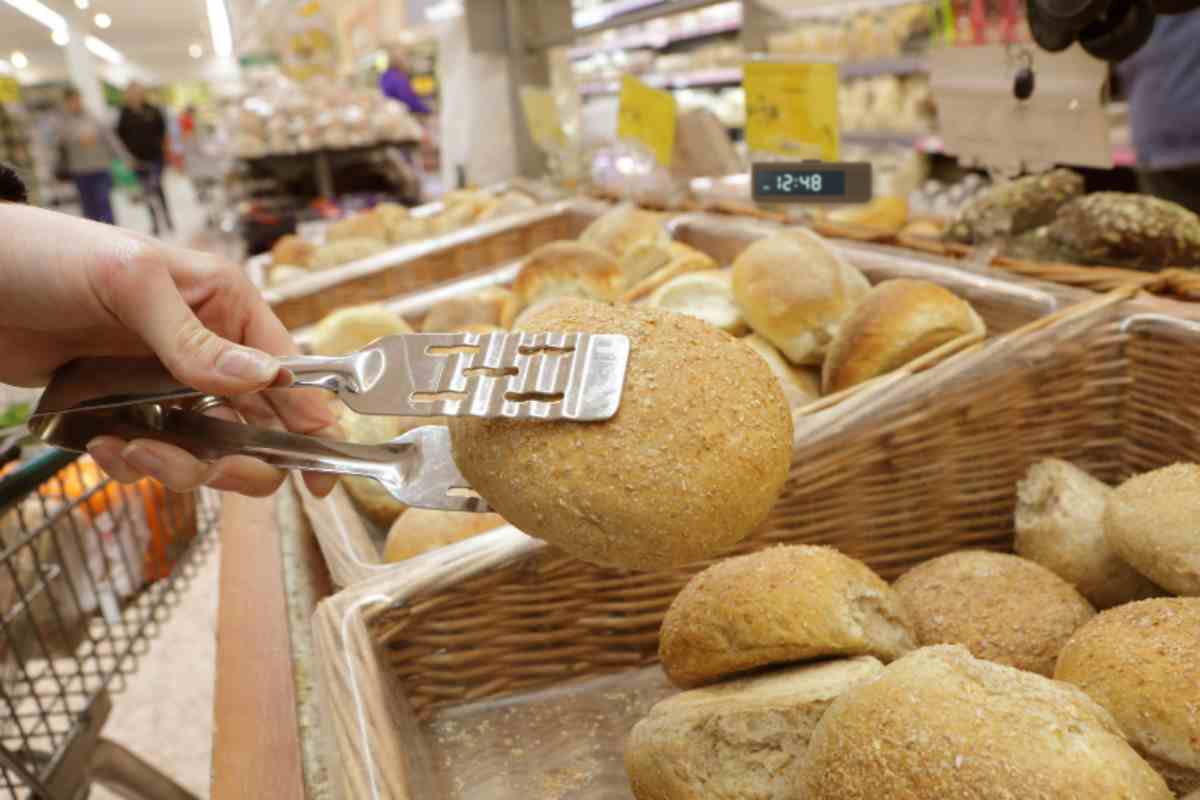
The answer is 12:48
